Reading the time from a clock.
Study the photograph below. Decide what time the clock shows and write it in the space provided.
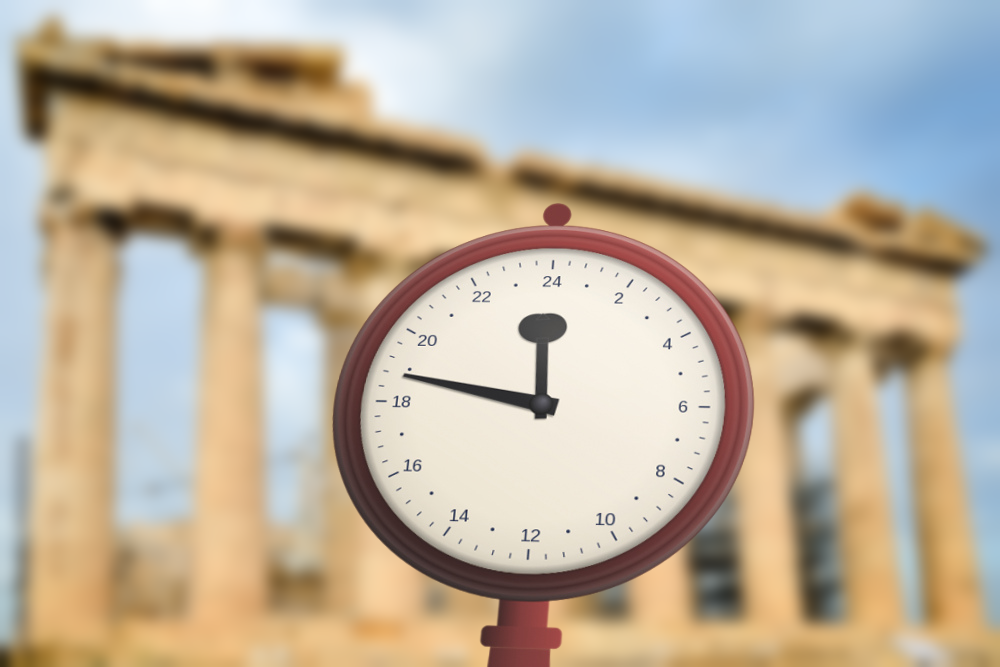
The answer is 23:47
